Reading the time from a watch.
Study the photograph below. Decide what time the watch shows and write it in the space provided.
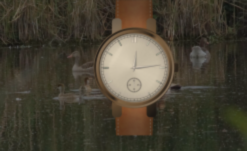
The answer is 12:14
